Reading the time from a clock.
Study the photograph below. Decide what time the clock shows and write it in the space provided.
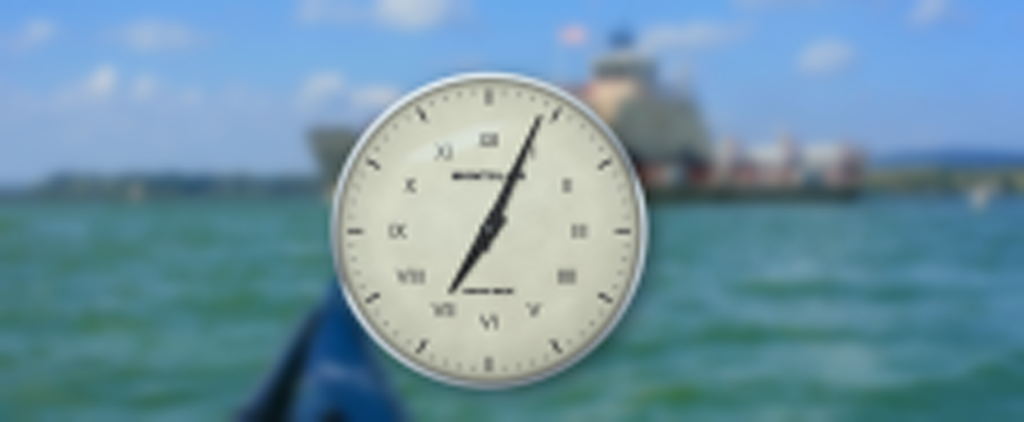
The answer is 7:04
